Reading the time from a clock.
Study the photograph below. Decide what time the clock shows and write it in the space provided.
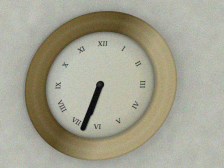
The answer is 6:33
